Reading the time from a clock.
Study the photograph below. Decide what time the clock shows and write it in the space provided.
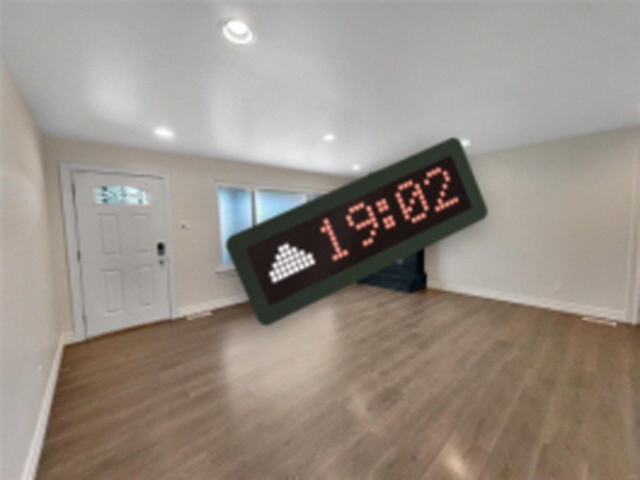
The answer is 19:02
